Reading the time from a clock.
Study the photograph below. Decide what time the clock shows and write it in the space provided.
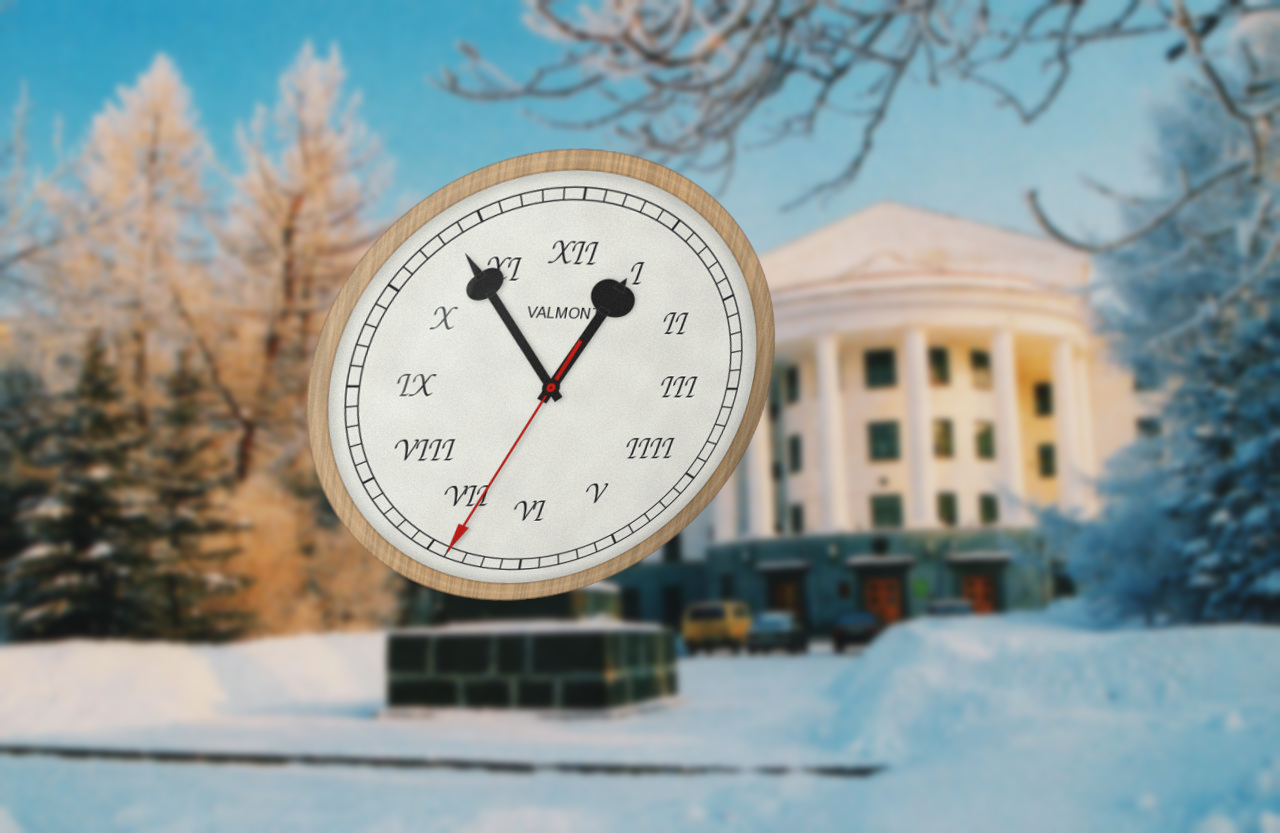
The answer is 12:53:34
